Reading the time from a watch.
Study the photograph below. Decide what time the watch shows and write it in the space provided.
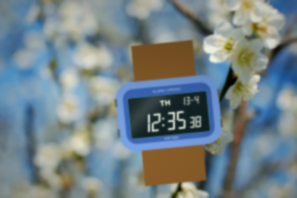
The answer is 12:35:38
